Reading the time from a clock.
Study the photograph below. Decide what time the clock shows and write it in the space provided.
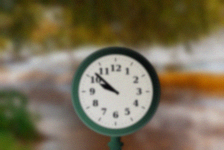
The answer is 9:52
